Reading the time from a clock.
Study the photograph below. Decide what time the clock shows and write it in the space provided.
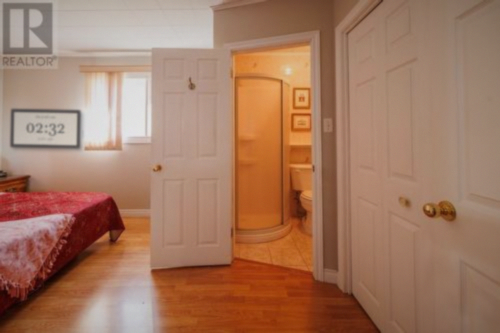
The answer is 2:32
